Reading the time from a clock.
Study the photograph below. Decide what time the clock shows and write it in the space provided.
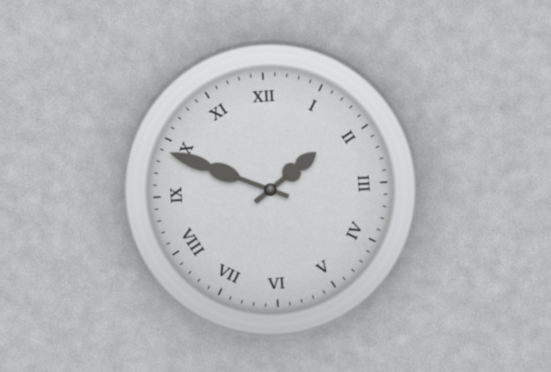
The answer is 1:49
